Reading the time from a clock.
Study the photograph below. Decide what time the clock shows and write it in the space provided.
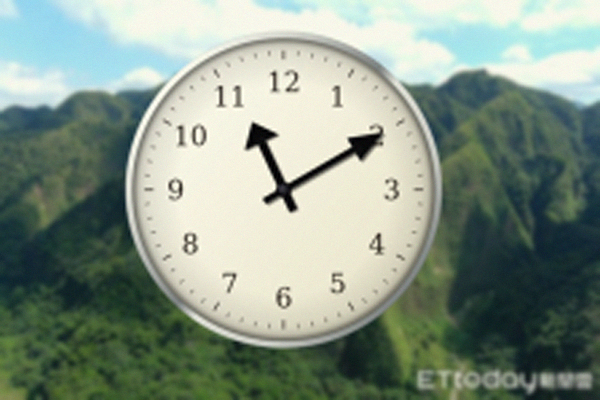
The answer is 11:10
